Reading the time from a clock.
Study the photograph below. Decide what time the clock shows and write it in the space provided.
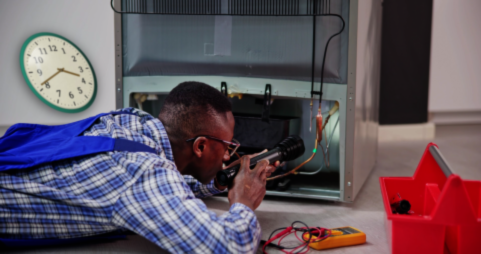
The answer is 3:41
